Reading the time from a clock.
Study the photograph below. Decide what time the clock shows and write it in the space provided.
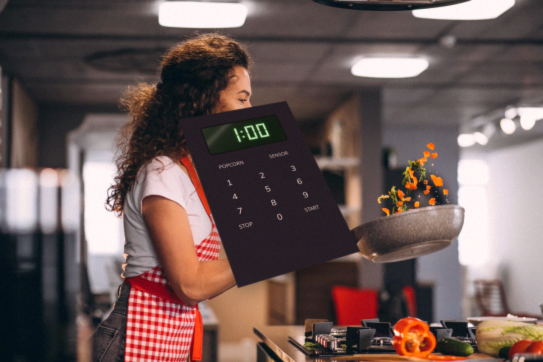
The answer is 1:00
